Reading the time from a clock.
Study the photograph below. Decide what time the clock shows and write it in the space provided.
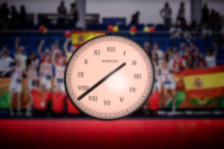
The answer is 1:38
